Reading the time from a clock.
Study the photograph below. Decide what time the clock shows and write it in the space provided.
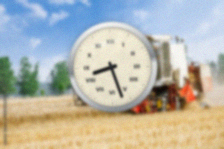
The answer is 8:27
